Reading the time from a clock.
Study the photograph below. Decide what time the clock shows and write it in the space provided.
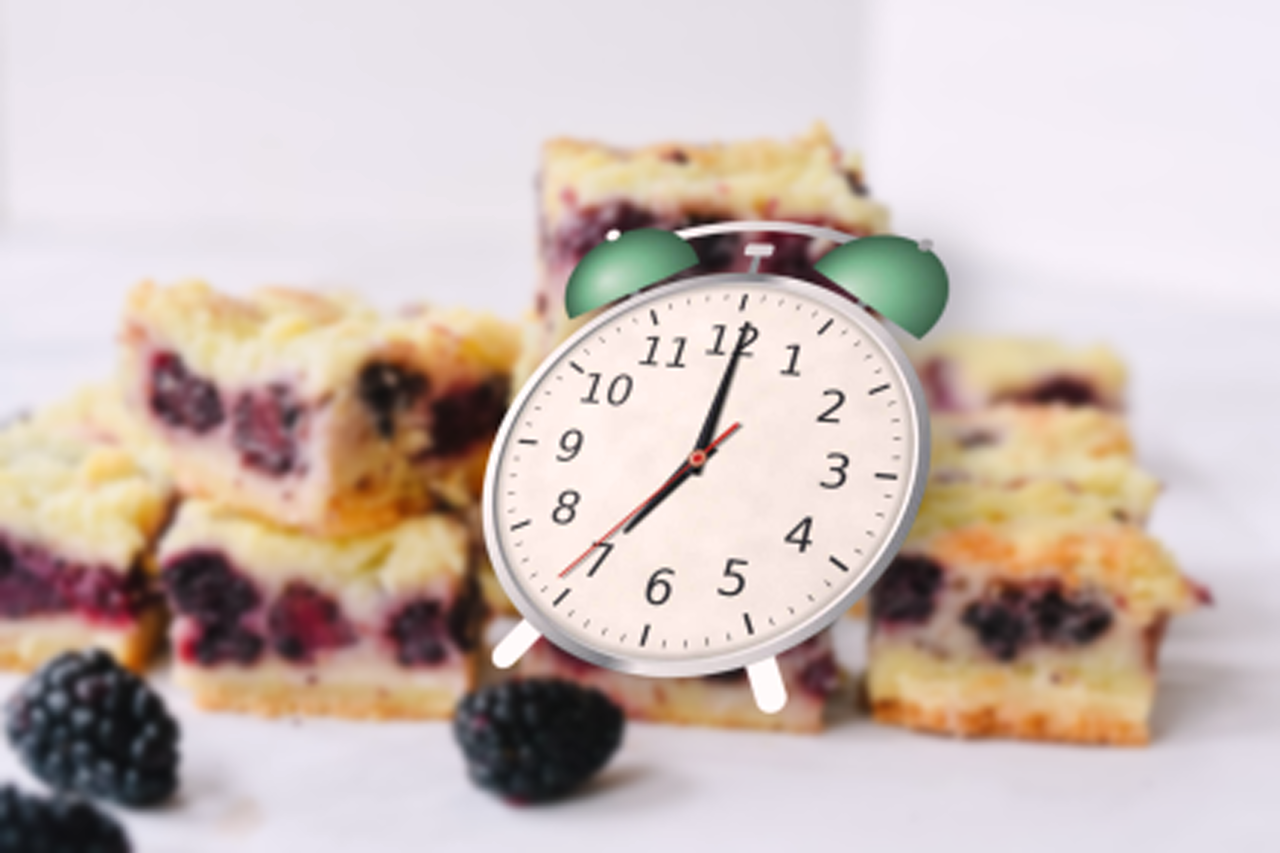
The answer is 7:00:36
